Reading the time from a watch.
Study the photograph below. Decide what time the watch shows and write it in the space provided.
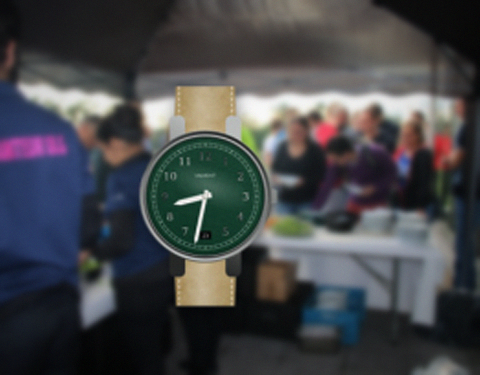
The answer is 8:32
